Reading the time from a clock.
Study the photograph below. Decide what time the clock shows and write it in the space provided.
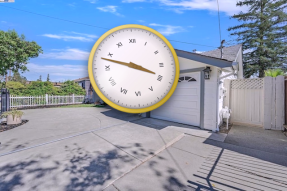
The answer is 3:48
